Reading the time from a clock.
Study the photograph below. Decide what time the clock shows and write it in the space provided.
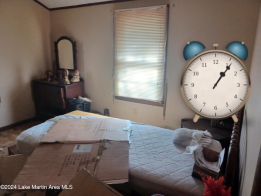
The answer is 1:06
